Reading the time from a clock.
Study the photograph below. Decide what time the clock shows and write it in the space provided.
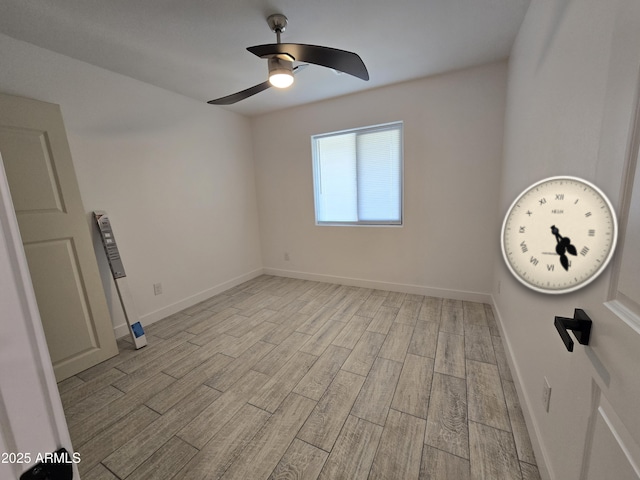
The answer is 4:26
